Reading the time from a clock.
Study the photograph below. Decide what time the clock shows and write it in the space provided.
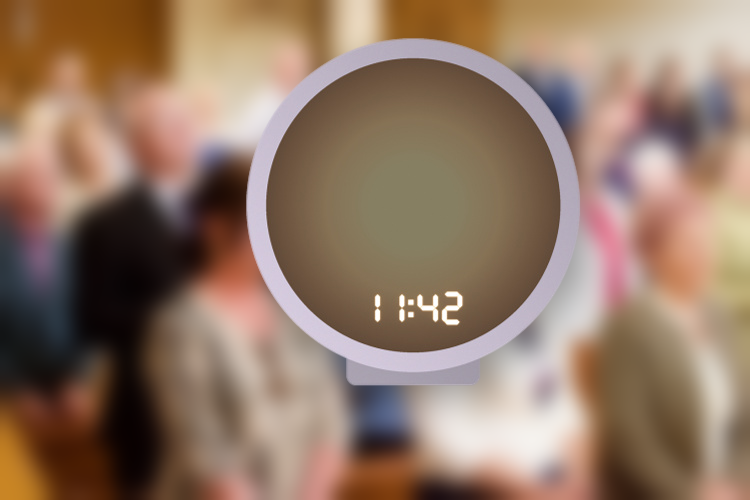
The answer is 11:42
